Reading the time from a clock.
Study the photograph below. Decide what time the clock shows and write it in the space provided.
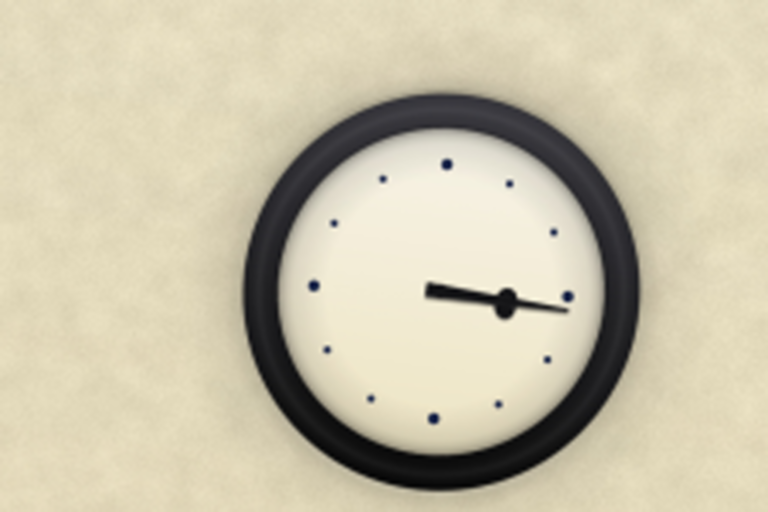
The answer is 3:16
